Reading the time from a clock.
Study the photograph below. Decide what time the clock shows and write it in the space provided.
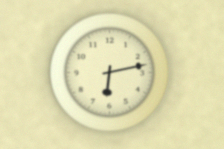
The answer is 6:13
